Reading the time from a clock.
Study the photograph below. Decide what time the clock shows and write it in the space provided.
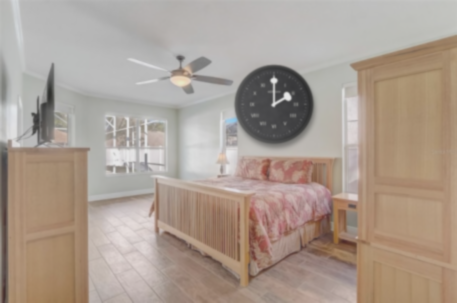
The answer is 2:00
